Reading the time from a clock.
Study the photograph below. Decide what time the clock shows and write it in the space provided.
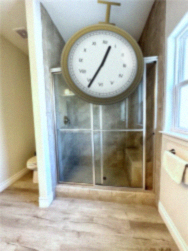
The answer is 12:34
